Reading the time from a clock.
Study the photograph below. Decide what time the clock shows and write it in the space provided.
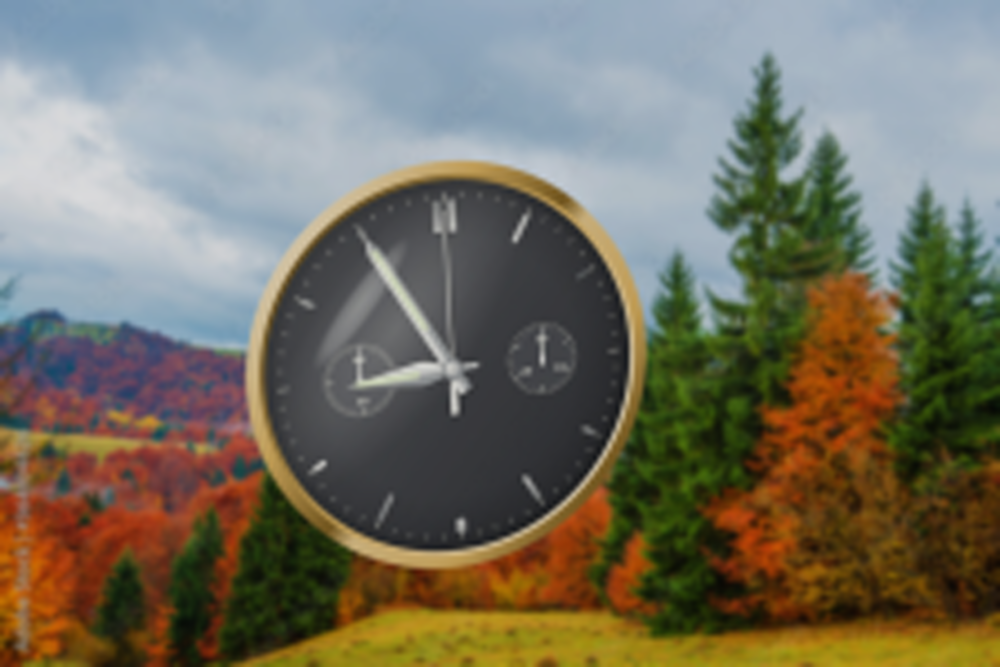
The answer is 8:55
